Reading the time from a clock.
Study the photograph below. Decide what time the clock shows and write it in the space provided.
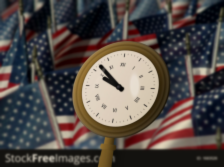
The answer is 9:52
